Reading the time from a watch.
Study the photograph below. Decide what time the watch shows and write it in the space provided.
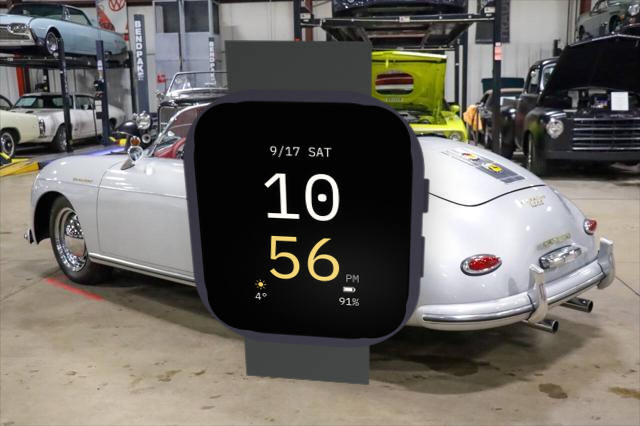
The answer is 10:56
